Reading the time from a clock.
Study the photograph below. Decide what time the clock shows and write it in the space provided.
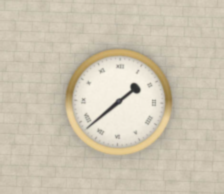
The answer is 1:38
